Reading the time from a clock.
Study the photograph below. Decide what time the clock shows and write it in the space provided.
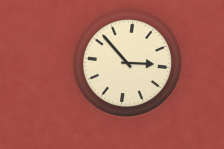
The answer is 2:52
